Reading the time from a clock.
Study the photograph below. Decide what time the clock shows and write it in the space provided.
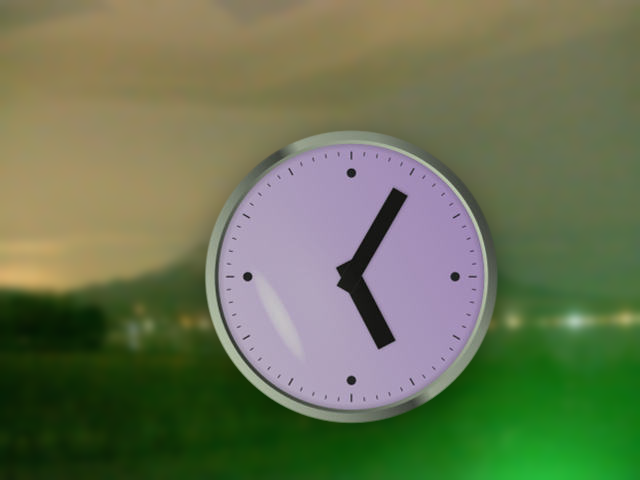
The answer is 5:05
